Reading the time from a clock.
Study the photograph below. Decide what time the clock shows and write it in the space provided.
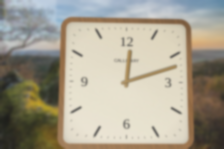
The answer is 12:12
